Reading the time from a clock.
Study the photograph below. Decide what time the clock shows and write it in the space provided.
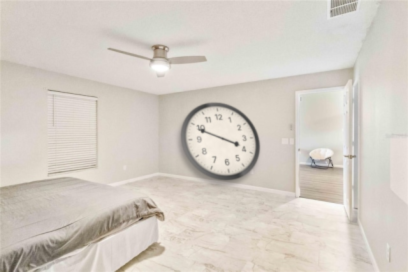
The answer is 3:49
